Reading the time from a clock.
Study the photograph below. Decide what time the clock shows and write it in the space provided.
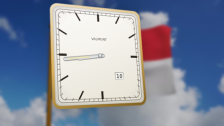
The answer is 8:44
